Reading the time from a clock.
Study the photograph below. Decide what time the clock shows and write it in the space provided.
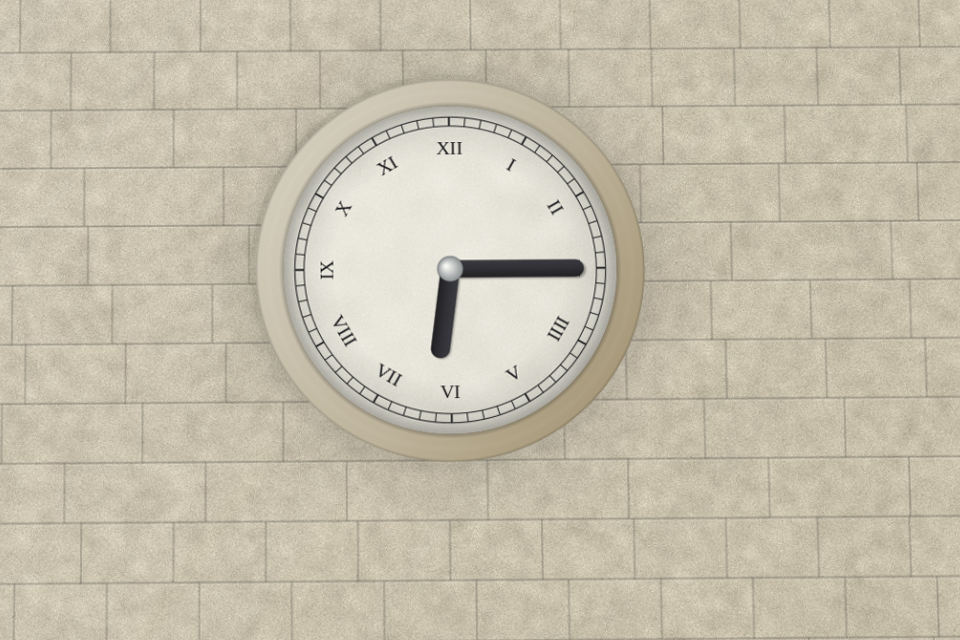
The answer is 6:15
